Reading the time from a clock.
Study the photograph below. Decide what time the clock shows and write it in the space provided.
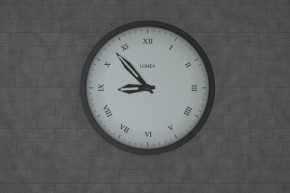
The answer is 8:53
